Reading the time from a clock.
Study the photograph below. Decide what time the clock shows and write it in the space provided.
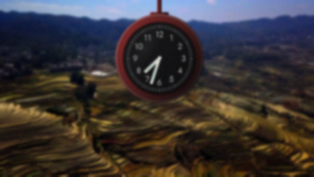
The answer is 7:33
